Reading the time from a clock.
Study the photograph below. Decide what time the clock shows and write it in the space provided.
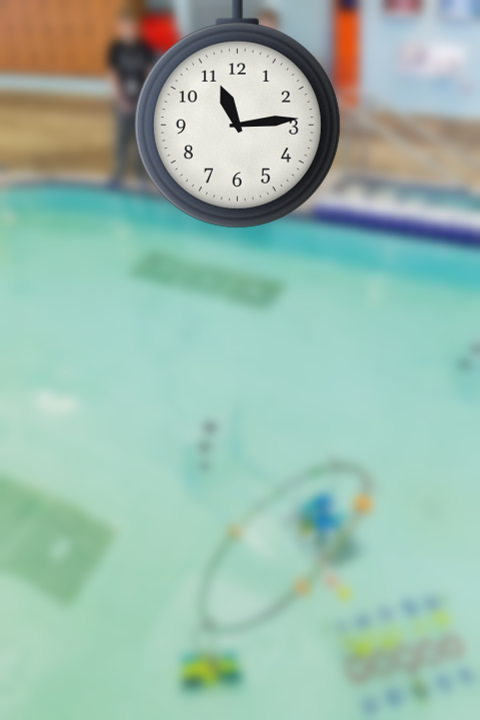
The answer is 11:14
